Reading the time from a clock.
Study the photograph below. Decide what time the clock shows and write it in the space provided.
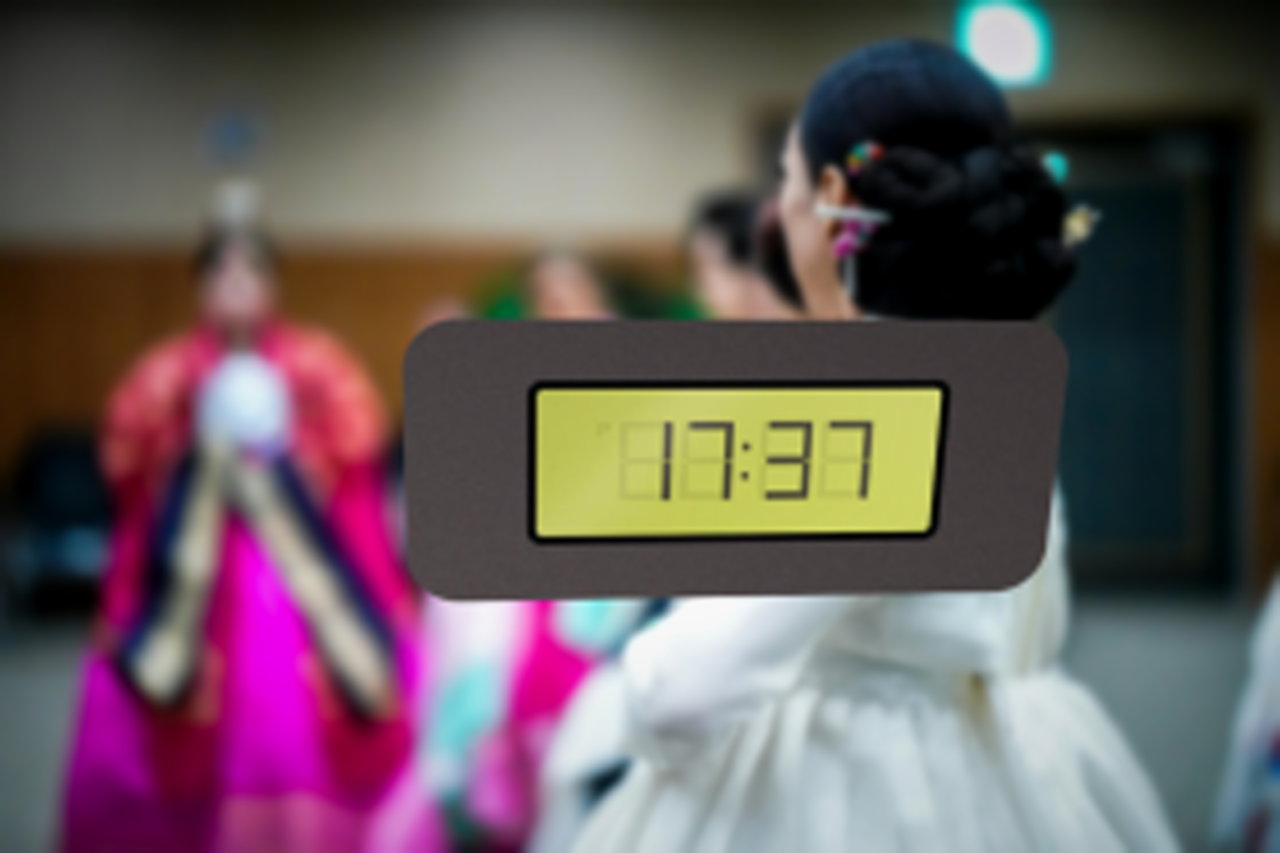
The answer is 17:37
